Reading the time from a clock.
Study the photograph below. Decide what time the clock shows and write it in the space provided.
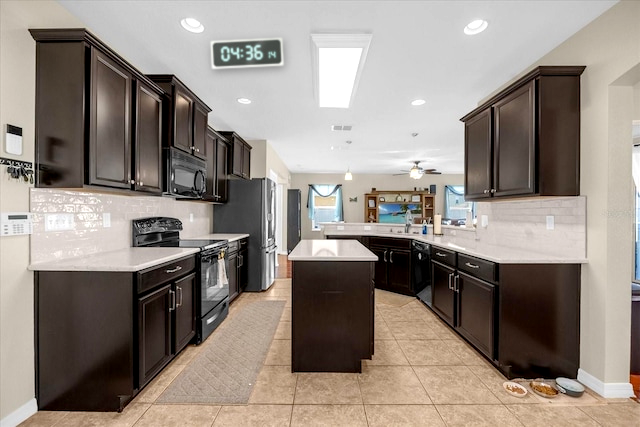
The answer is 4:36
